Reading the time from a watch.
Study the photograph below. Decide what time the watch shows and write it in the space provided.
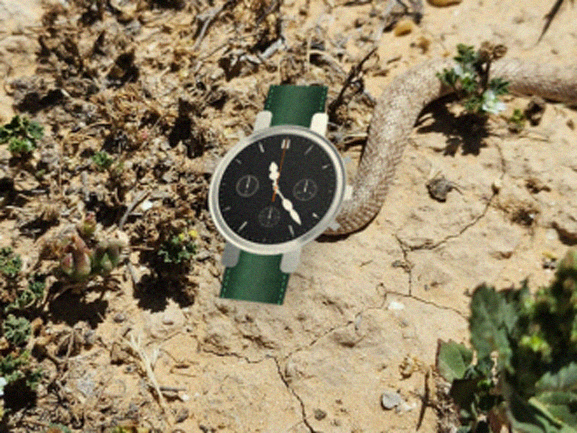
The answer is 11:23
